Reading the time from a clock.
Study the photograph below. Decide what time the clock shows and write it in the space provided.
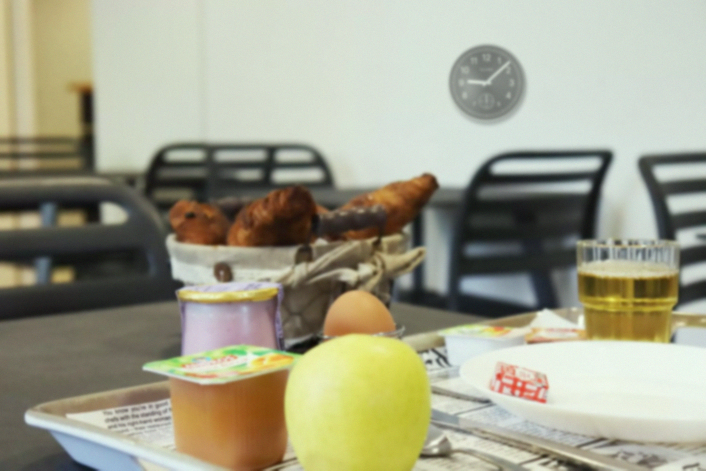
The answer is 9:08
